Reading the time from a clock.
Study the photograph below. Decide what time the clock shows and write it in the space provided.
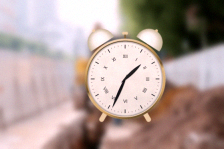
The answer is 1:34
